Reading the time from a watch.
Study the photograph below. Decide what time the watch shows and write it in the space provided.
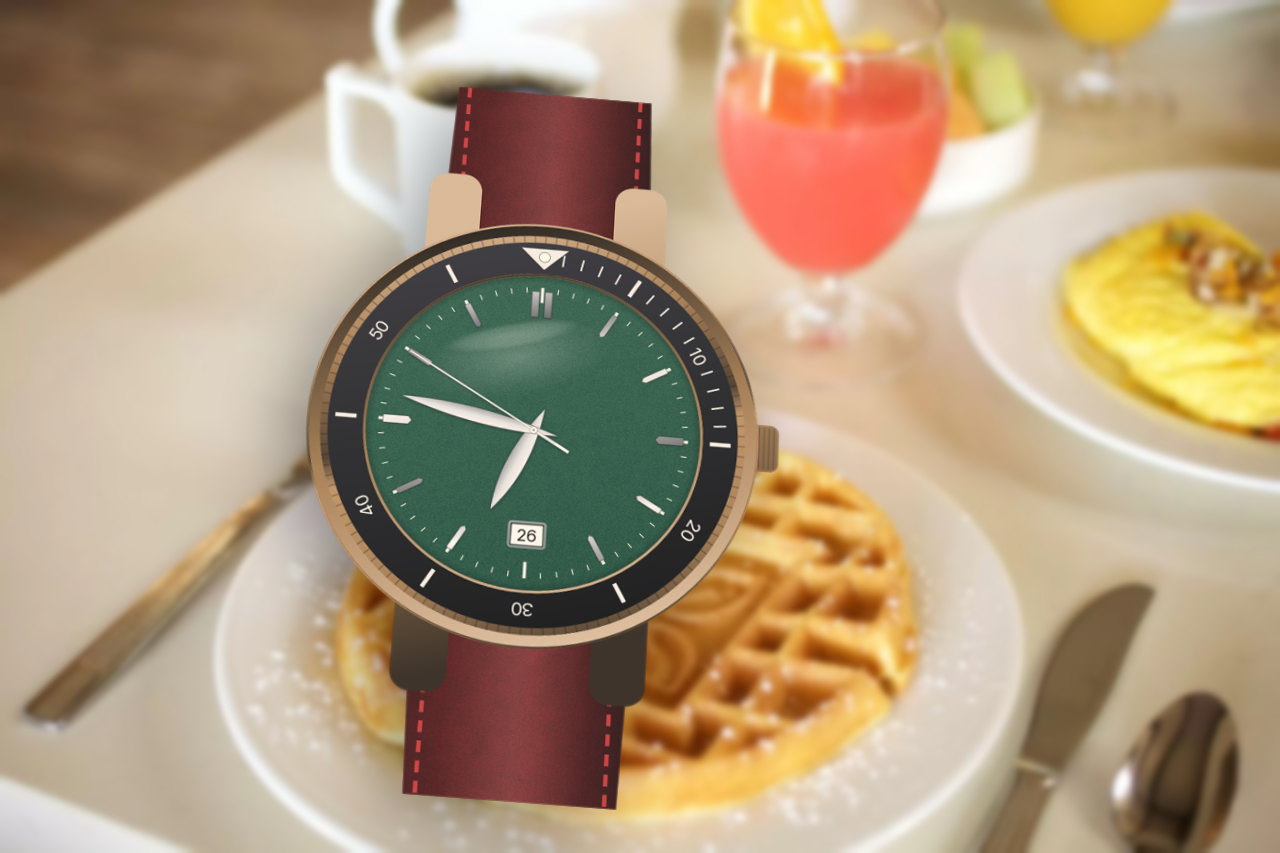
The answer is 6:46:50
